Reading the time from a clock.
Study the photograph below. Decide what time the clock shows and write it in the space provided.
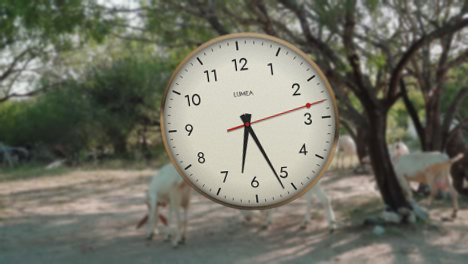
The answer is 6:26:13
